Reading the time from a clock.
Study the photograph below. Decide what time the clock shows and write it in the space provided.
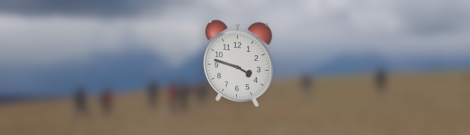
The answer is 3:47
